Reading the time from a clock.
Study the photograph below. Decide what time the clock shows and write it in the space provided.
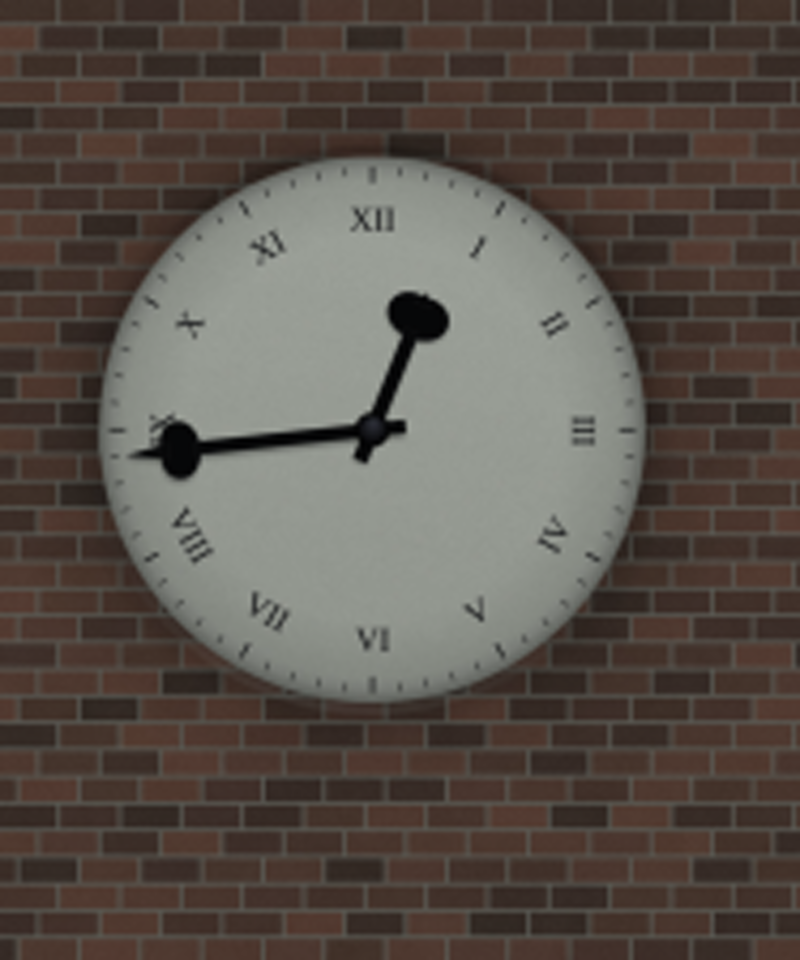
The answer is 12:44
